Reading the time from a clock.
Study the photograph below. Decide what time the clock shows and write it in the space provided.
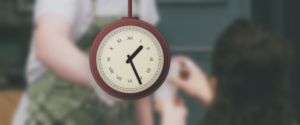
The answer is 1:26
